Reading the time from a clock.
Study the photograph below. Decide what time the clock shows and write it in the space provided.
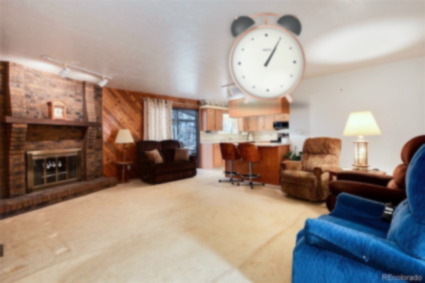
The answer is 1:05
